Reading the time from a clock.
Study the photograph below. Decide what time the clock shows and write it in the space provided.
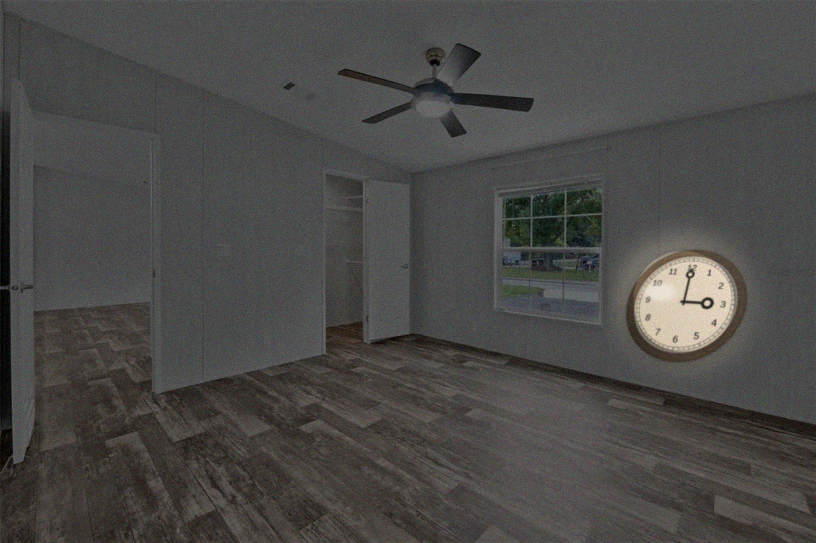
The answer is 3:00
